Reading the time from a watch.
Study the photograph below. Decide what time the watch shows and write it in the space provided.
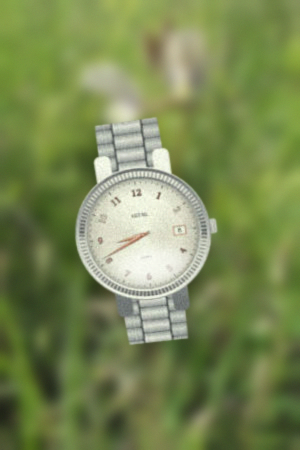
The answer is 8:41
